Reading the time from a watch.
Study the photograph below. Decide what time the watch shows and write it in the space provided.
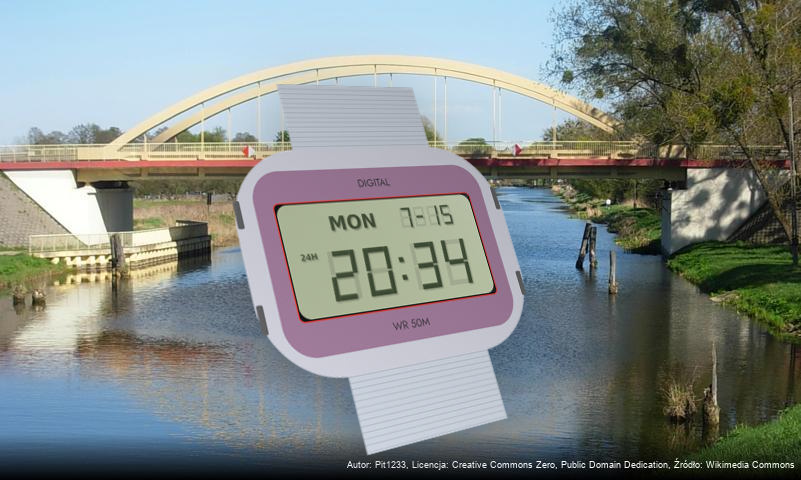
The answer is 20:34
